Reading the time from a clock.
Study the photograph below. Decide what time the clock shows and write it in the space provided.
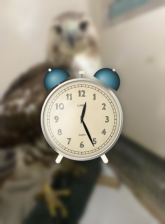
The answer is 12:26
